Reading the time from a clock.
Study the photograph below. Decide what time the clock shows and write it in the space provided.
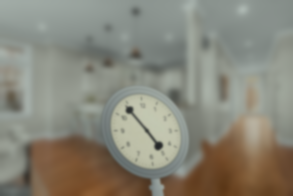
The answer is 4:54
